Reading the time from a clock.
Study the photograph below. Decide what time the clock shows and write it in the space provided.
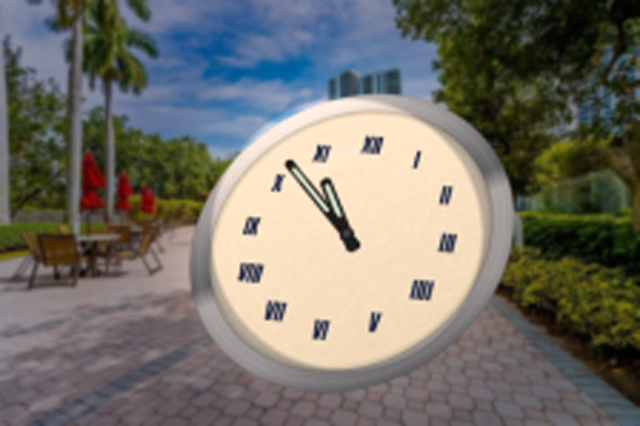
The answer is 10:52
